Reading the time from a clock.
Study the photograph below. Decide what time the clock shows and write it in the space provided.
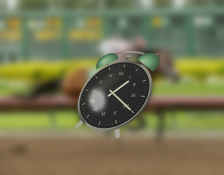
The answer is 1:20
